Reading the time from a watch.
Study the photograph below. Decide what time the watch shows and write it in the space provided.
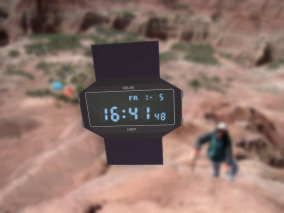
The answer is 16:41
